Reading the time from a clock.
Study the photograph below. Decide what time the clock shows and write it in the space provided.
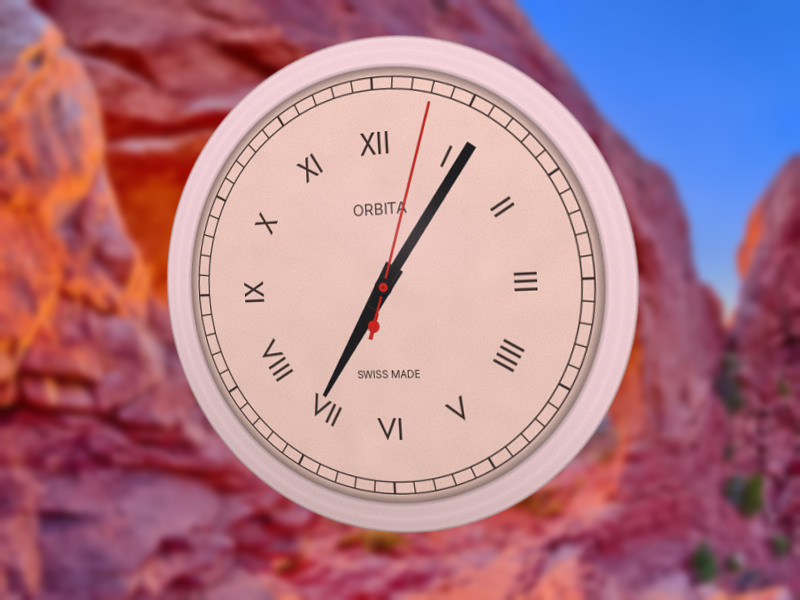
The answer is 7:06:03
